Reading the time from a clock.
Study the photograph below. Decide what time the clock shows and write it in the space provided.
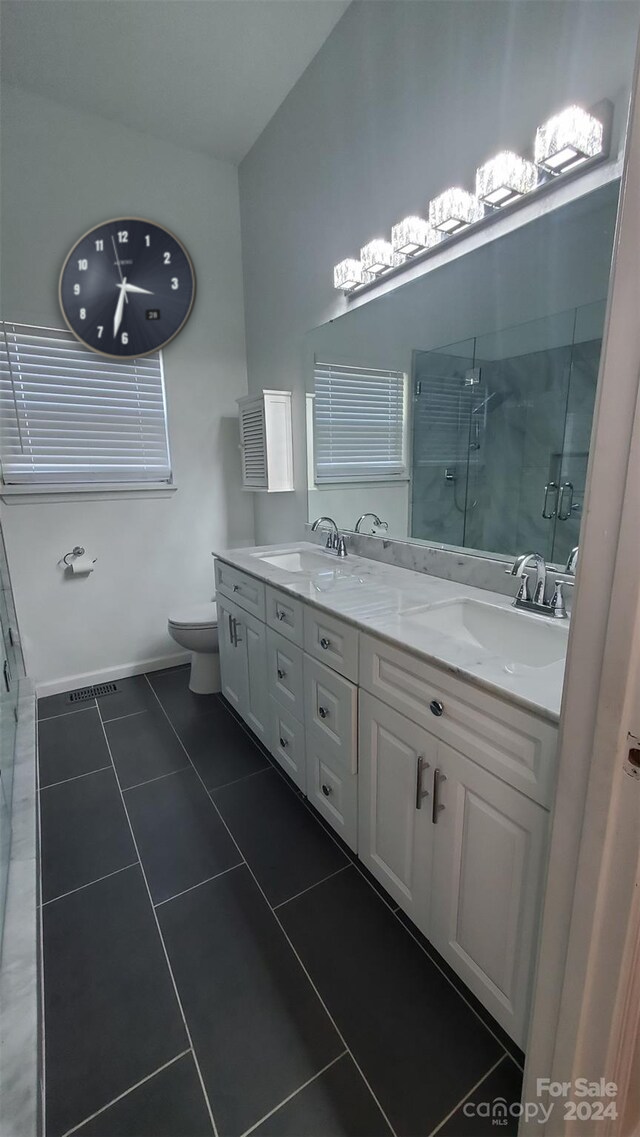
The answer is 3:31:58
